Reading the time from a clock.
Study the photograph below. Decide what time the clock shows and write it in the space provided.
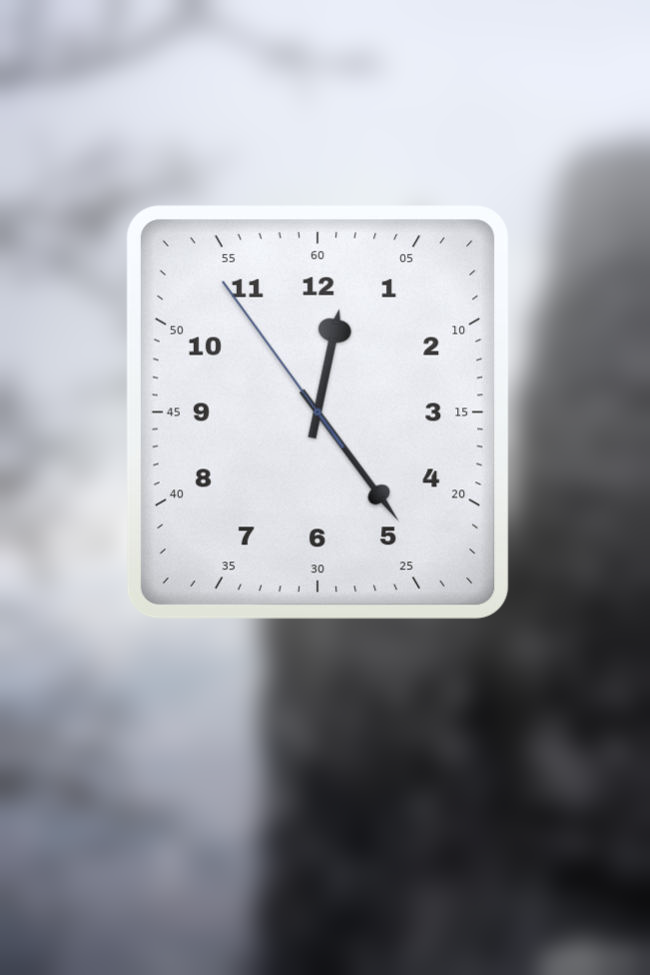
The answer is 12:23:54
